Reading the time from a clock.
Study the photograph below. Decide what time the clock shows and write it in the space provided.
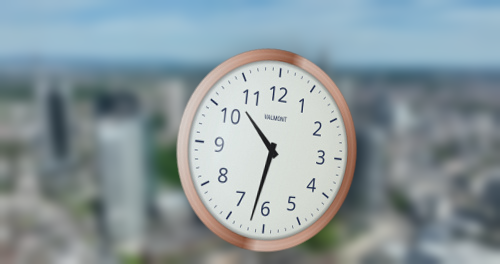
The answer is 10:32
